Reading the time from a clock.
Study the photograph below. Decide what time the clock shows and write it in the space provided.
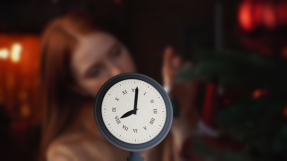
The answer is 8:01
